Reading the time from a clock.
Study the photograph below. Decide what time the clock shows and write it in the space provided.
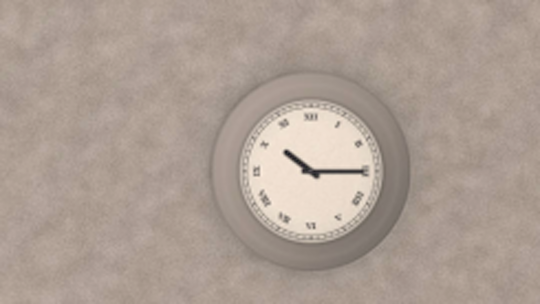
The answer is 10:15
